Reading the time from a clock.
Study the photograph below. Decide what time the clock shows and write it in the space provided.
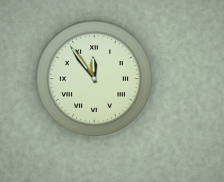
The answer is 11:54
